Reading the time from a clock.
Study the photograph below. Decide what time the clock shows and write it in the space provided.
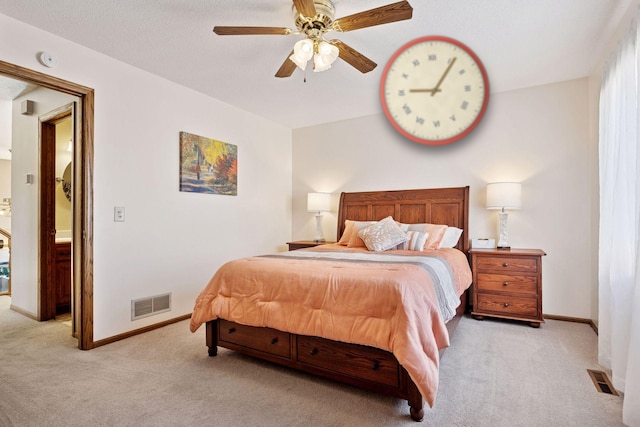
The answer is 9:06
